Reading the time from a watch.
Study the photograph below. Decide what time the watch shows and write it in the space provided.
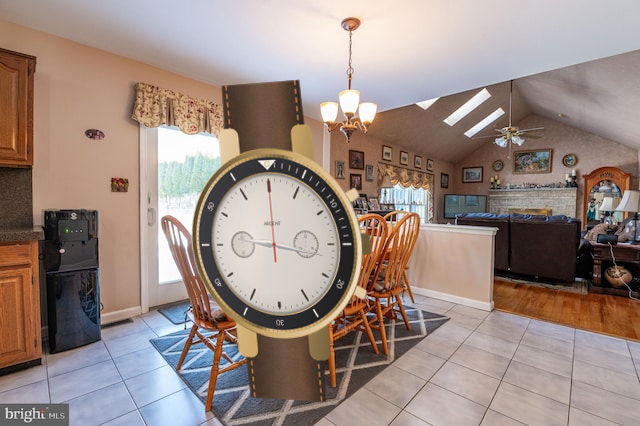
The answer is 9:17
